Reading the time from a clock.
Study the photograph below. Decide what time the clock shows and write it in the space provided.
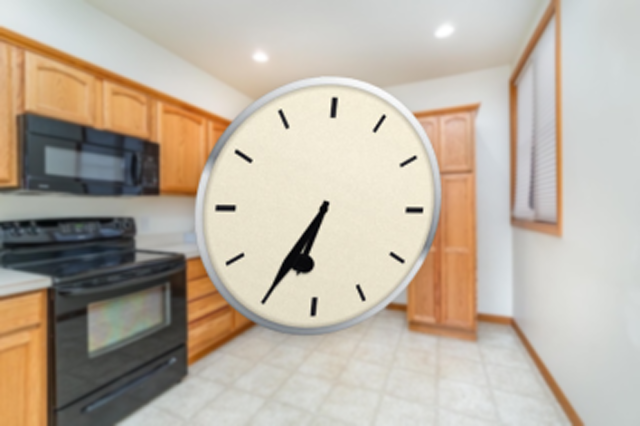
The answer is 6:35
